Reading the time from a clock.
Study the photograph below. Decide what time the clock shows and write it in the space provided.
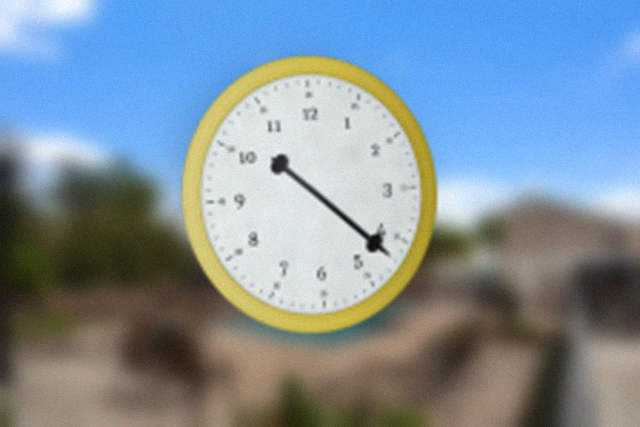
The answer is 10:22
